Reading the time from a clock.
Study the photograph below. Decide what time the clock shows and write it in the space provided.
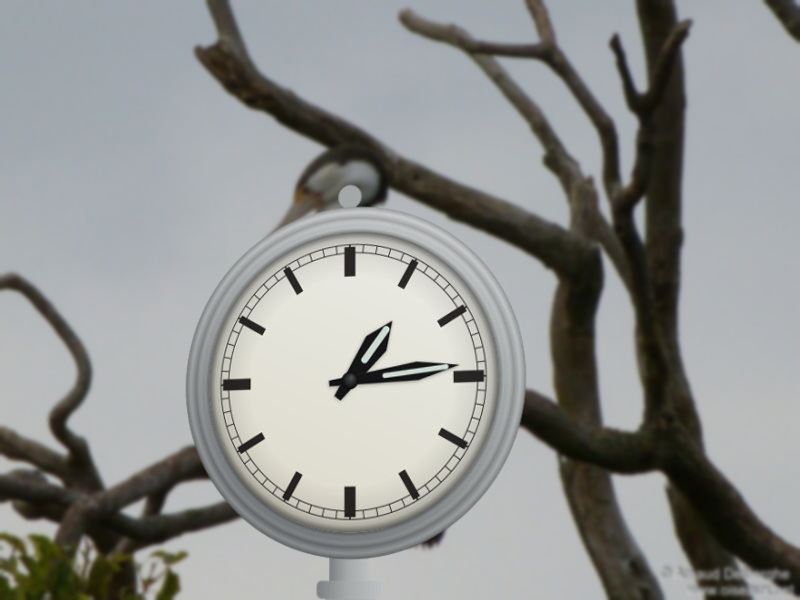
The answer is 1:14
